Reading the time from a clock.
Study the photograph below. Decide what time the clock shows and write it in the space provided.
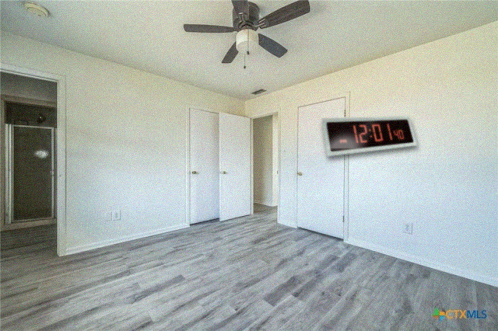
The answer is 12:01:40
